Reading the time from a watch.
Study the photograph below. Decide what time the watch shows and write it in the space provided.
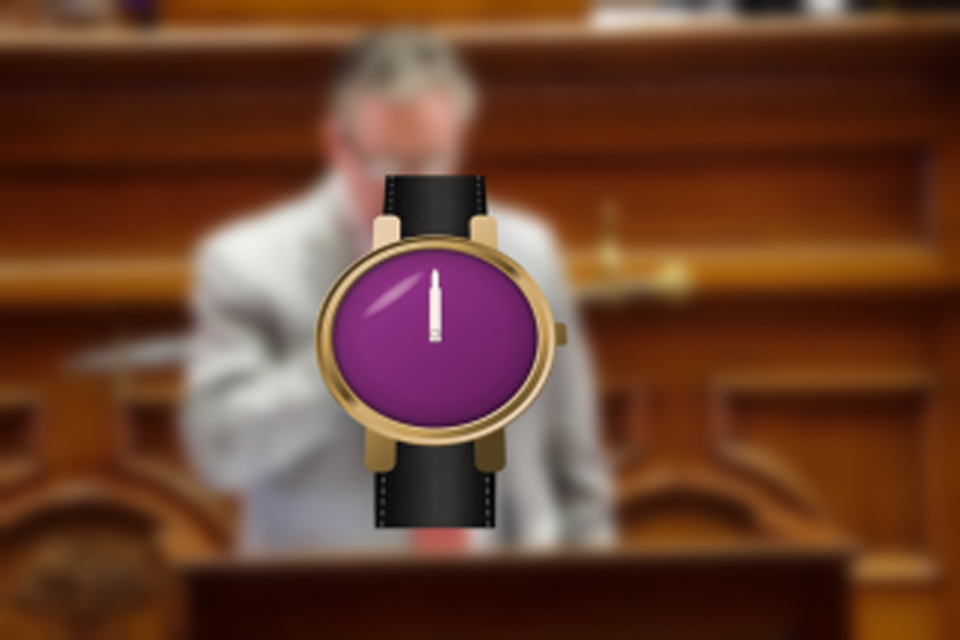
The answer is 12:00
